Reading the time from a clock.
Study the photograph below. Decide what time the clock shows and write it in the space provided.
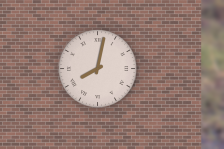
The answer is 8:02
